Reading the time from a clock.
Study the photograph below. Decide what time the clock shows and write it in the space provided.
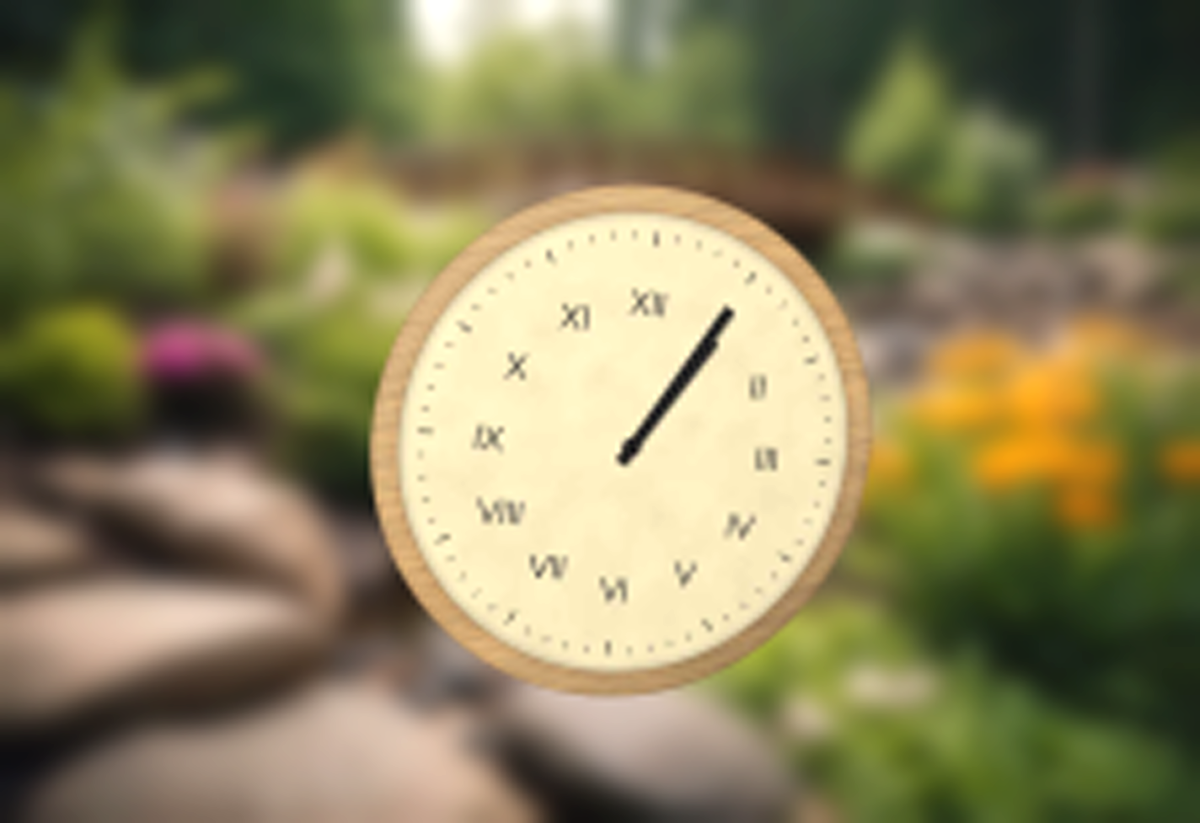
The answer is 1:05
